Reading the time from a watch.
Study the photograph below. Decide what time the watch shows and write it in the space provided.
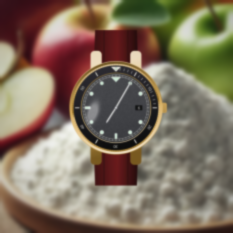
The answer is 7:05
